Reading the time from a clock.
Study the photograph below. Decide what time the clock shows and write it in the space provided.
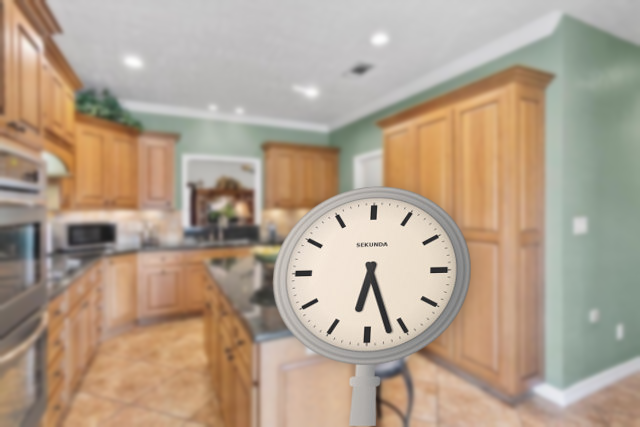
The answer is 6:27
